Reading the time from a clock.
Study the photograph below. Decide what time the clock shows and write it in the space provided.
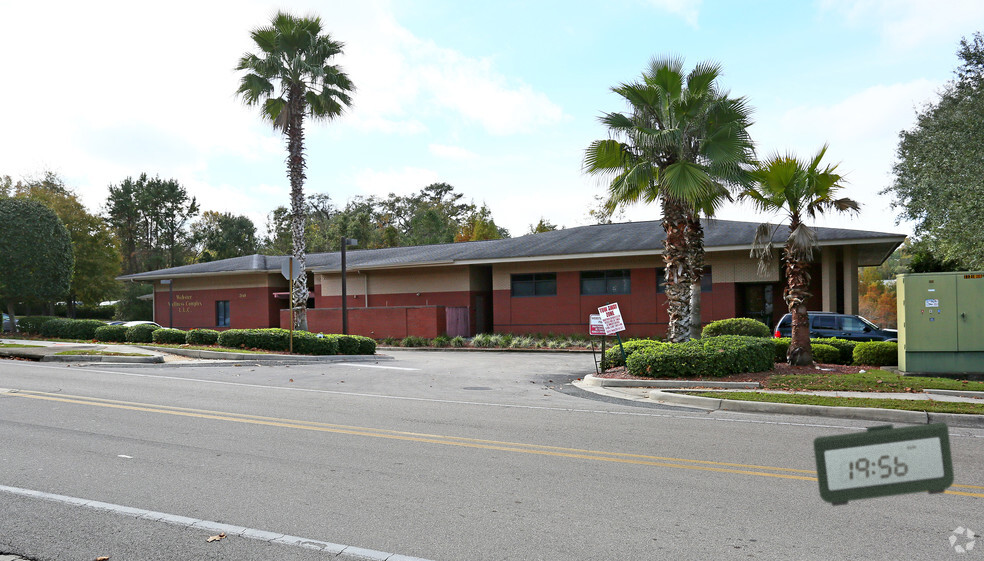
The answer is 19:56
